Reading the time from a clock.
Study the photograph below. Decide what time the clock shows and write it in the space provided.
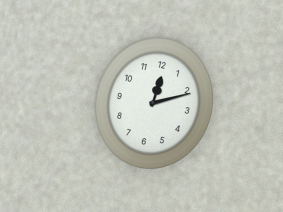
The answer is 12:11
